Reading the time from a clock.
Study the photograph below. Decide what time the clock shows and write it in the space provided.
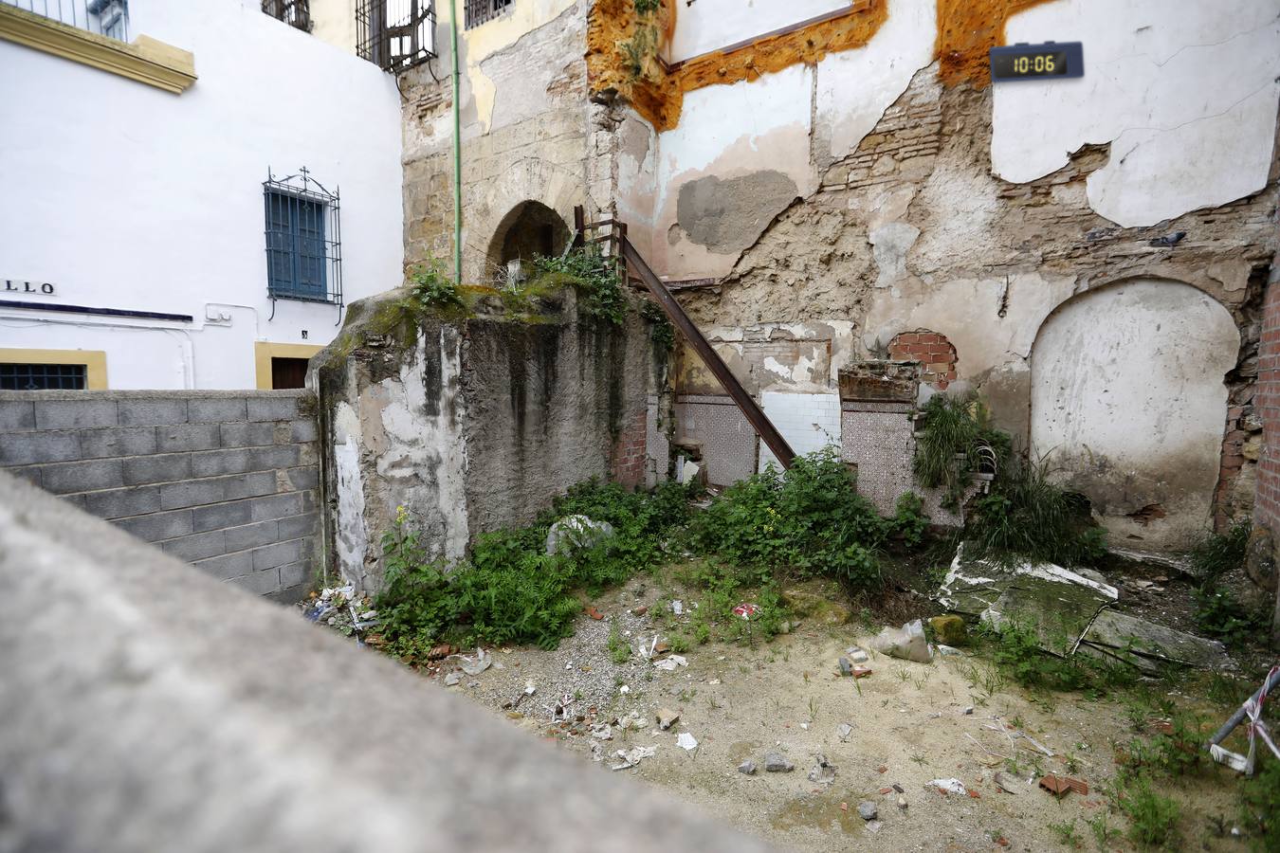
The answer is 10:06
